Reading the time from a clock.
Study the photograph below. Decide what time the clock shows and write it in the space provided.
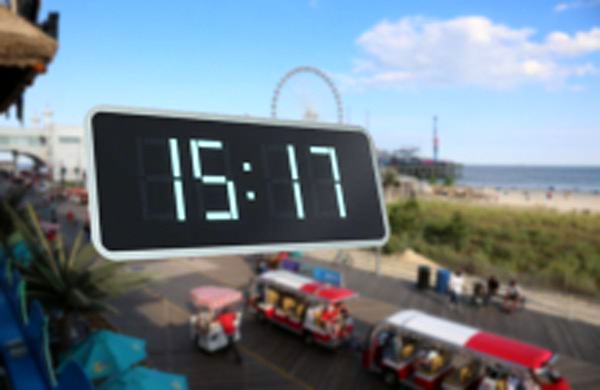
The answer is 15:17
